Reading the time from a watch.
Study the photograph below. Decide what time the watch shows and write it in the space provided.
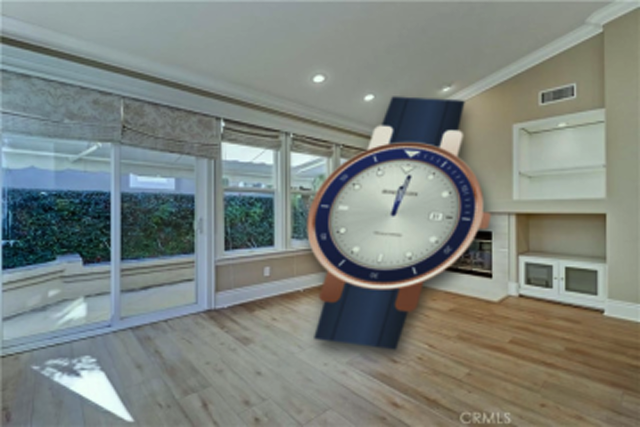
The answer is 12:01
